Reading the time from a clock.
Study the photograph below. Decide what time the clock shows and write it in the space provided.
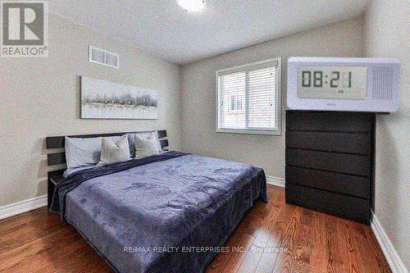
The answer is 8:21
